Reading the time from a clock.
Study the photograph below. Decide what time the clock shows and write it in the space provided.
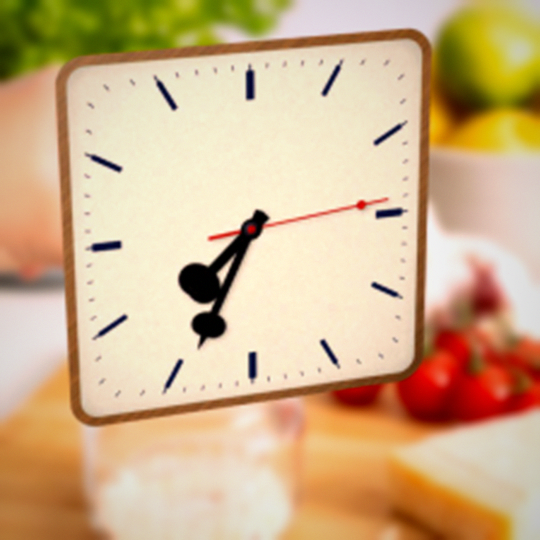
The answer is 7:34:14
